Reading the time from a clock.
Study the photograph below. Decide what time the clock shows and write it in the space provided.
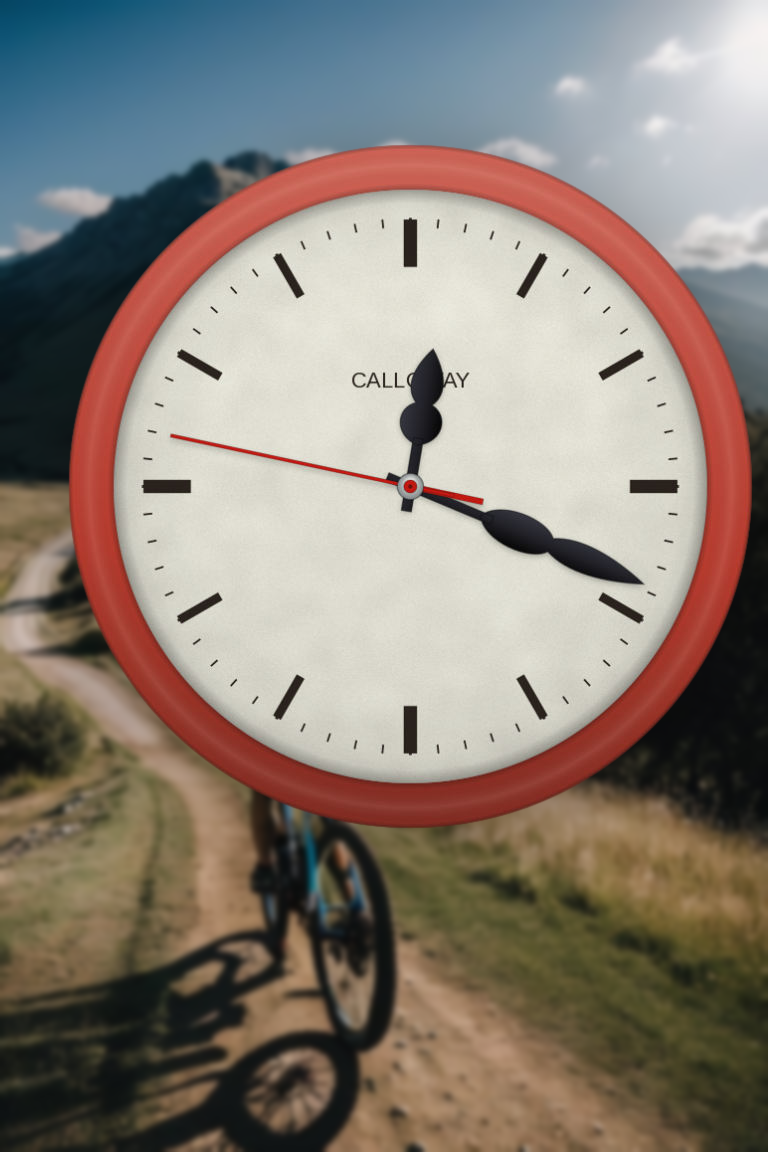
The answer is 12:18:47
